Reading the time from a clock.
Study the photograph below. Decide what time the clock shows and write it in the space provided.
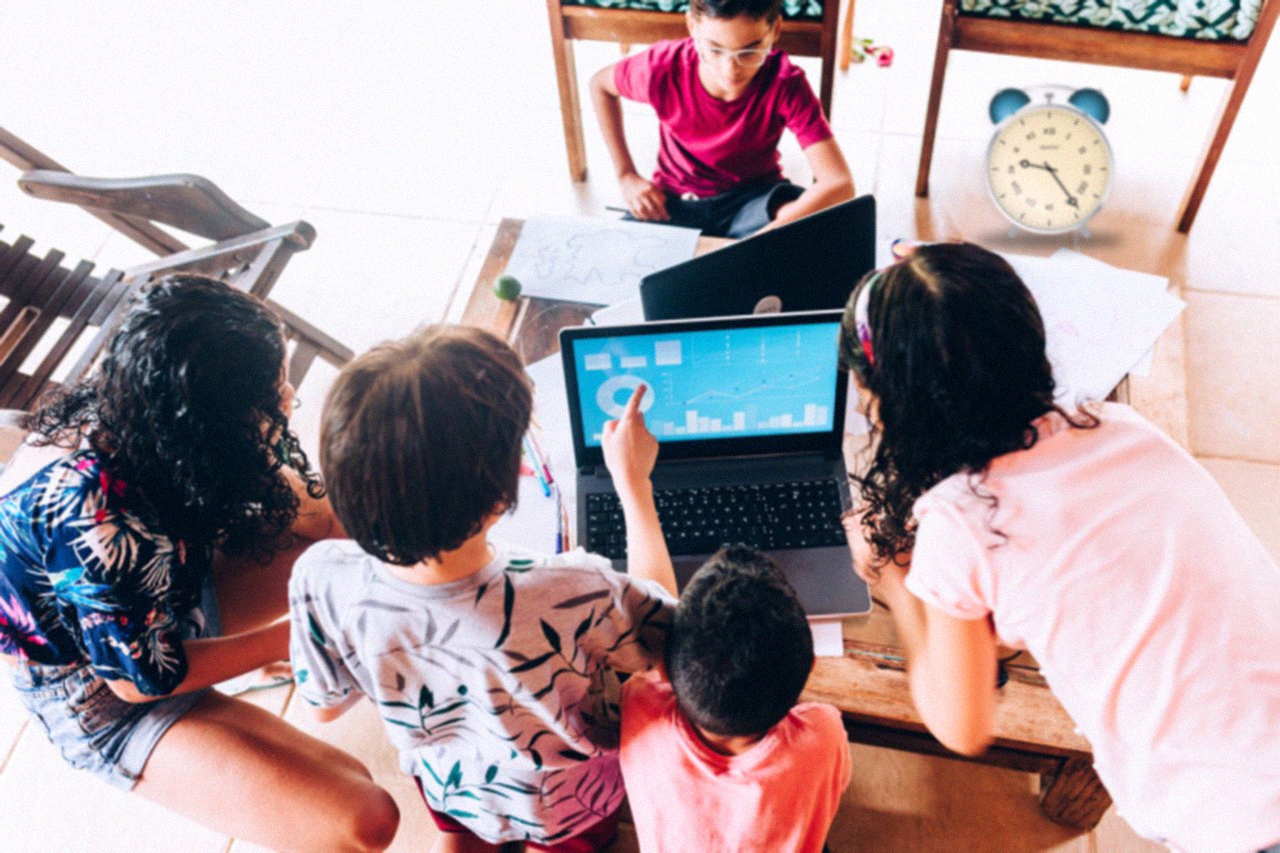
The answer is 9:24
